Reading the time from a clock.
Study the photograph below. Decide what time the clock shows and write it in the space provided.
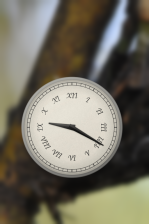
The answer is 9:20
